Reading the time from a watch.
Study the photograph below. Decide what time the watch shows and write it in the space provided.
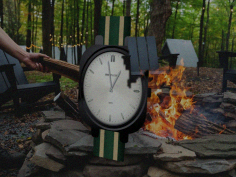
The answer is 12:58
